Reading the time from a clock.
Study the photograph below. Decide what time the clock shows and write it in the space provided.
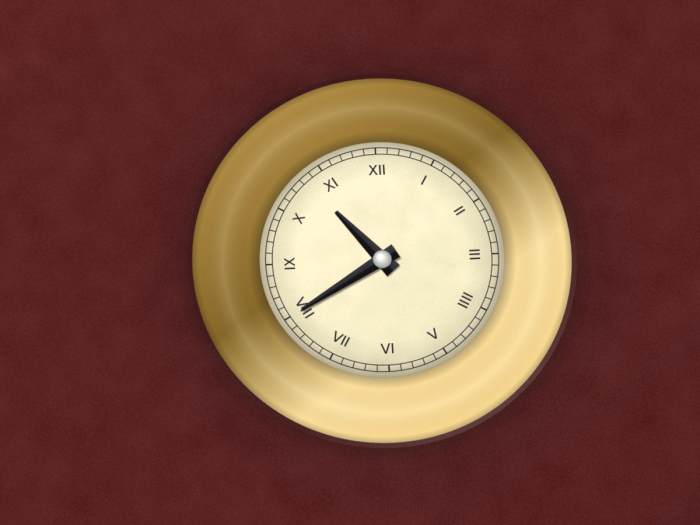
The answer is 10:40
